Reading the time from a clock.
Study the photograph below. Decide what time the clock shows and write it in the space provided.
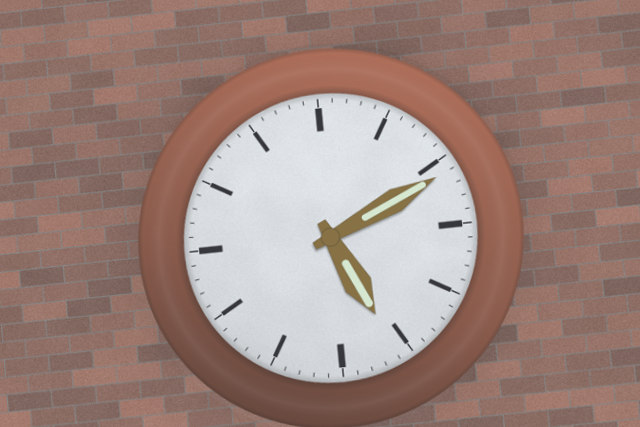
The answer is 5:11
